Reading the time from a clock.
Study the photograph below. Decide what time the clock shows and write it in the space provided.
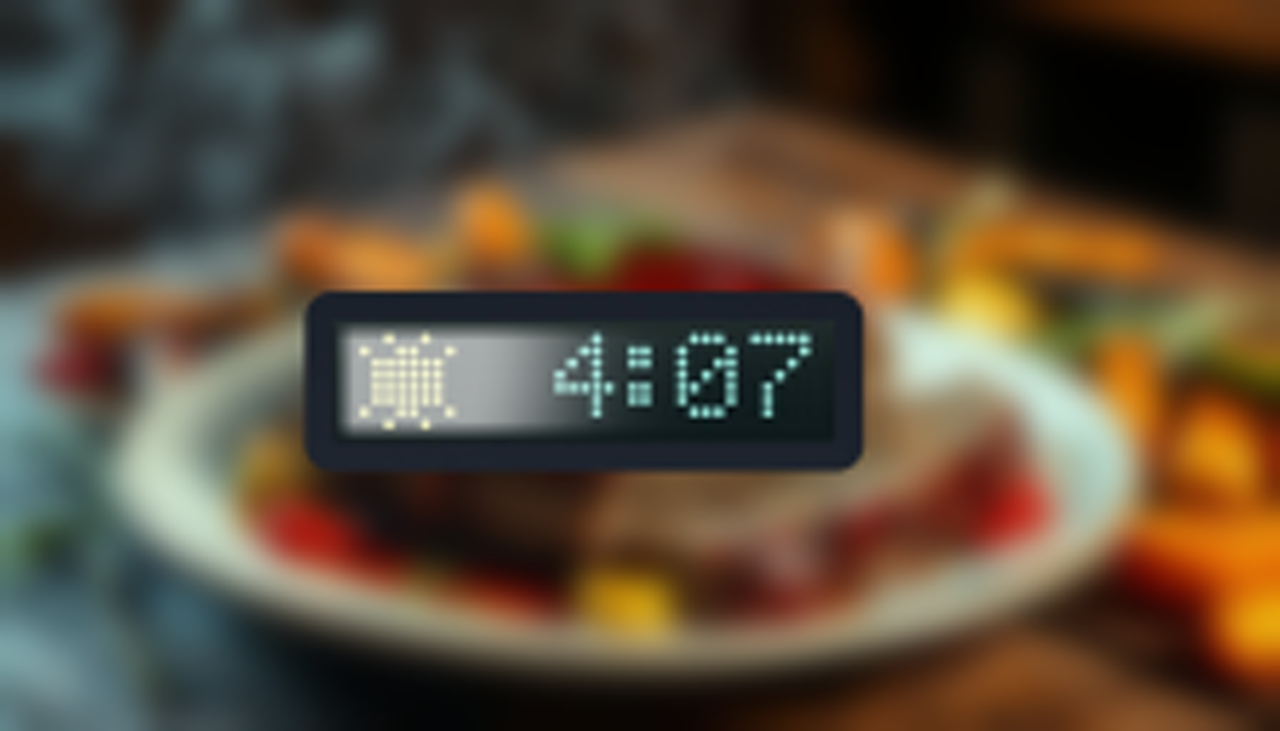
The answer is 4:07
